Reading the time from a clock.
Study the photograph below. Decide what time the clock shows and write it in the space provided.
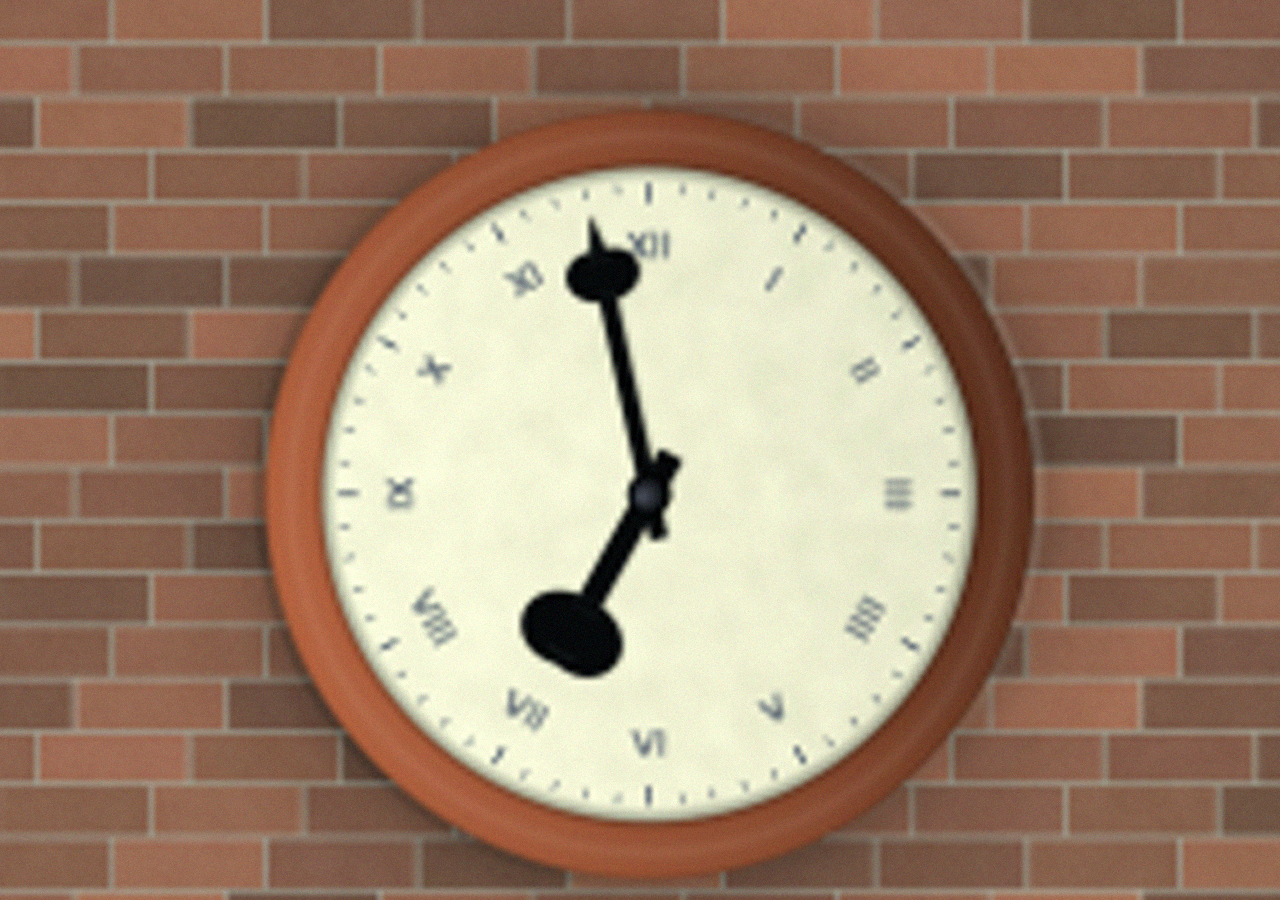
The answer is 6:58
